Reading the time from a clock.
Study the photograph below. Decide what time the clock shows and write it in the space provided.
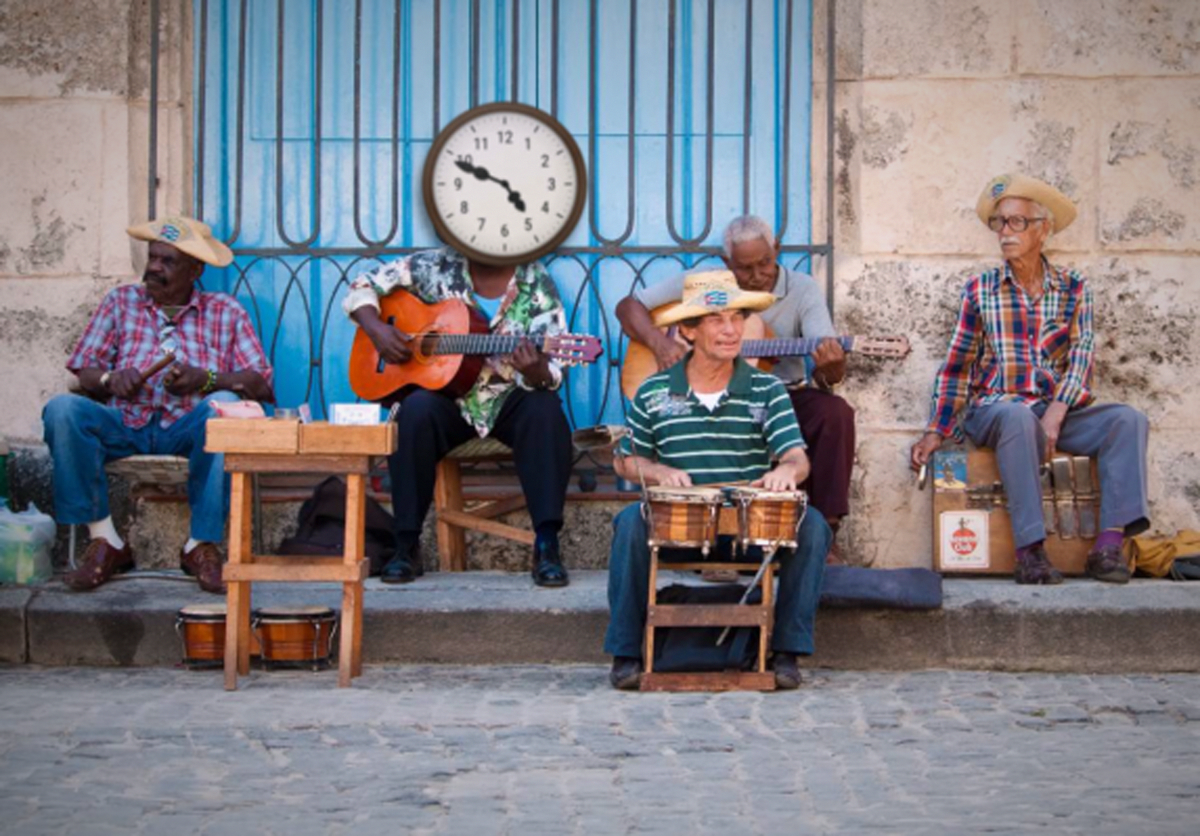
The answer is 4:49
